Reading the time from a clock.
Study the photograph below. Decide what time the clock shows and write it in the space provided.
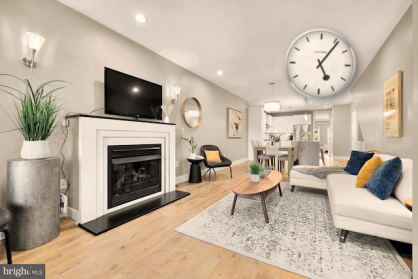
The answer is 5:06
